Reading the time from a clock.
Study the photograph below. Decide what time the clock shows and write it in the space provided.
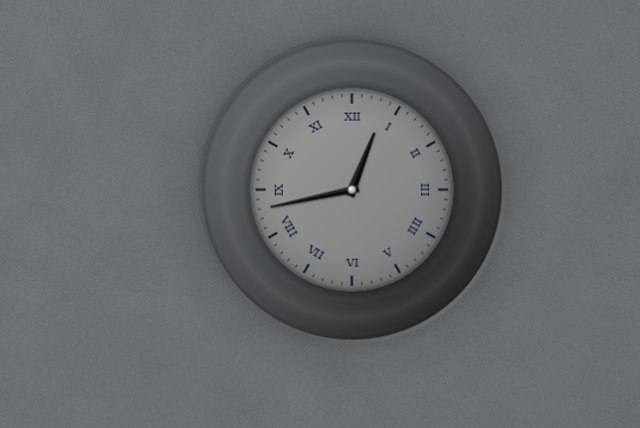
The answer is 12:43
